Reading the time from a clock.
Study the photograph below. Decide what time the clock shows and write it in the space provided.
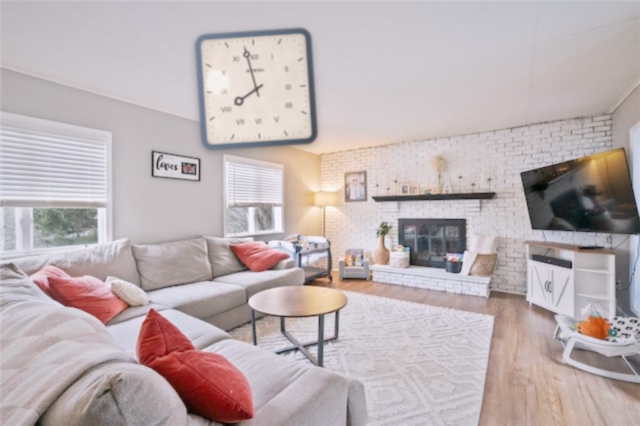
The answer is 7:58
